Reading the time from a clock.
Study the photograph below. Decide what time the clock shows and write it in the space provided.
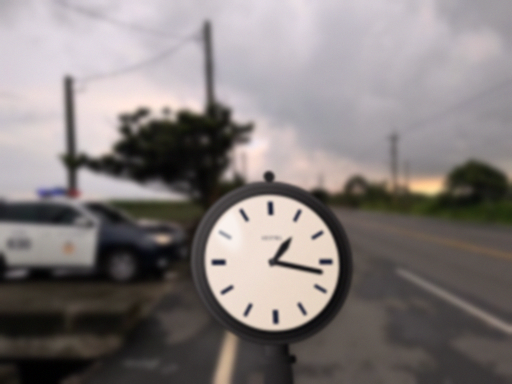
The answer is 1:17
